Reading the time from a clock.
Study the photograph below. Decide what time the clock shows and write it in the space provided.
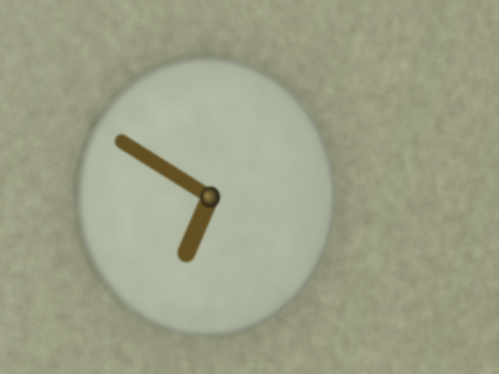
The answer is 6:50
